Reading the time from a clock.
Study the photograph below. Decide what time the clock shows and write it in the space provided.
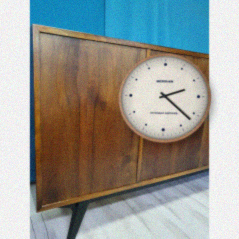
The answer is 2:22
